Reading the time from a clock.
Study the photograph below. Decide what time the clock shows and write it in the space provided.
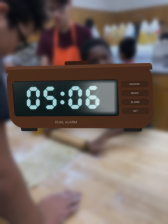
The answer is 5:06
